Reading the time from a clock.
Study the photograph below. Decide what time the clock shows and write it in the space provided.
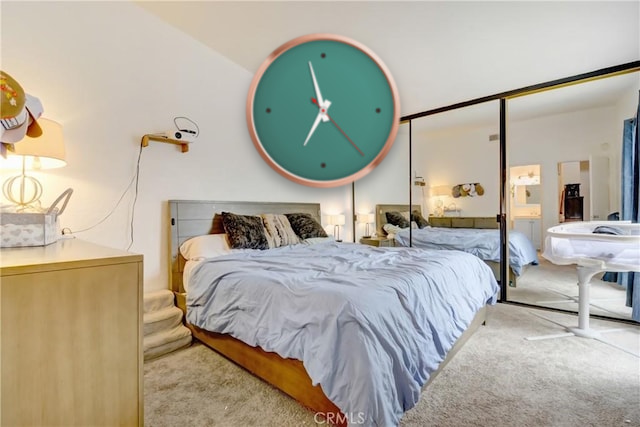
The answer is 6:57:23
